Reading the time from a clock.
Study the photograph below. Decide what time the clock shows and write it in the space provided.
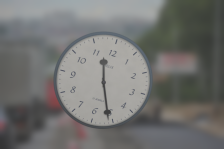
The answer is 11:26
